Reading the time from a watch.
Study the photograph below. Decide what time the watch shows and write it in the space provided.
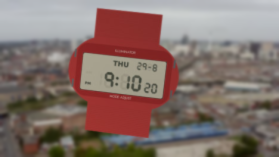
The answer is 9:10:20
